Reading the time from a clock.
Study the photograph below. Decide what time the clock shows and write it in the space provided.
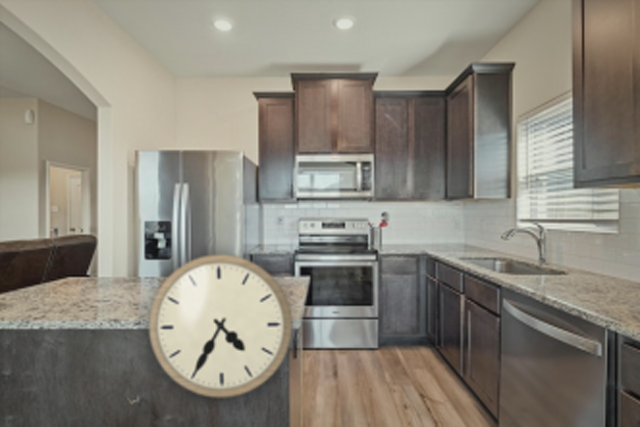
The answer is 4:35
